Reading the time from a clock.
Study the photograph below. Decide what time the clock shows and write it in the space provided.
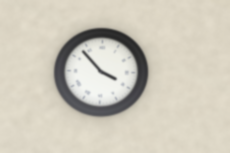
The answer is 3:53
